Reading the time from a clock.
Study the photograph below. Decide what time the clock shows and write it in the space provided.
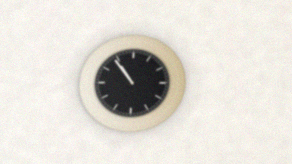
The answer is 10:54
